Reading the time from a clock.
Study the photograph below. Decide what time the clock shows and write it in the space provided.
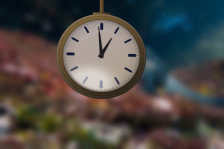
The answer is 12:59
